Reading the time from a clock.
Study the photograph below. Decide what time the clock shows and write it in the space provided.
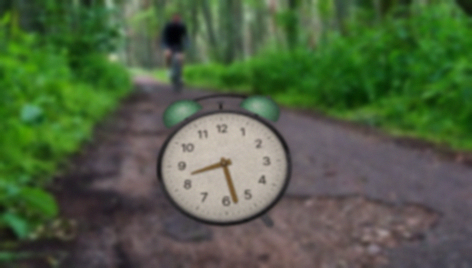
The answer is 8:28
